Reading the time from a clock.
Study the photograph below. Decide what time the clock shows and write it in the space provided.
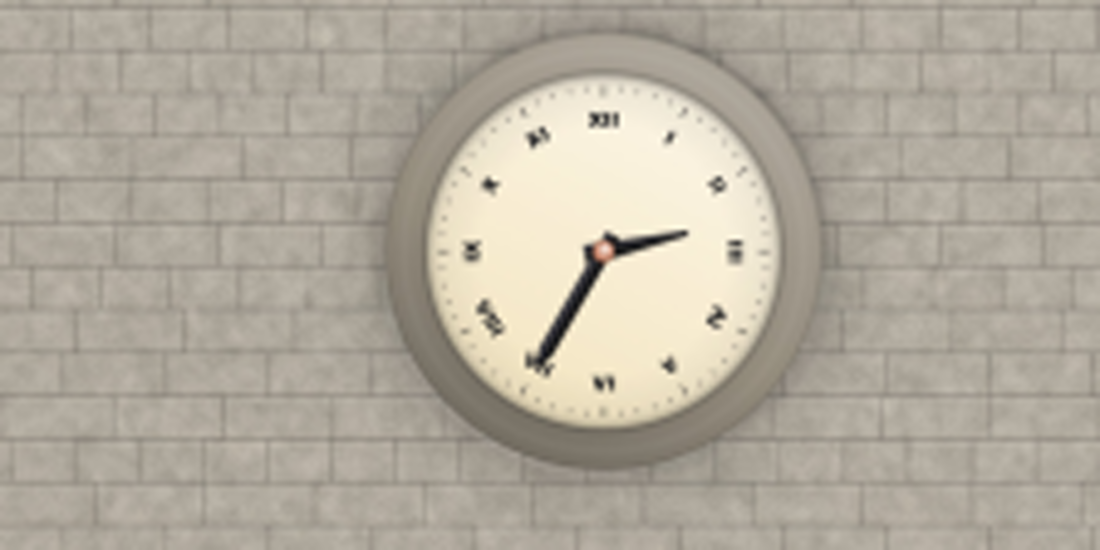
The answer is 2:35
